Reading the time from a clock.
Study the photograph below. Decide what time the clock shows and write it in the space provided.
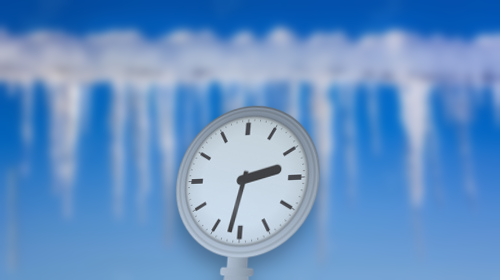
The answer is 2:32
